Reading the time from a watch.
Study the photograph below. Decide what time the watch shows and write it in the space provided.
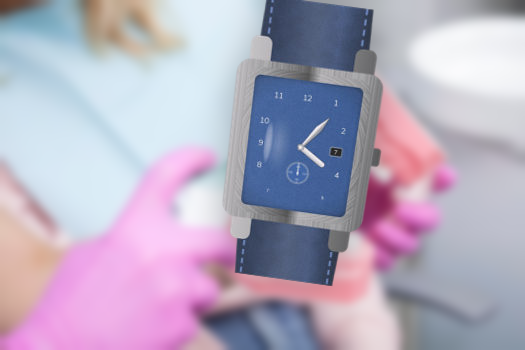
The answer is 4:06
